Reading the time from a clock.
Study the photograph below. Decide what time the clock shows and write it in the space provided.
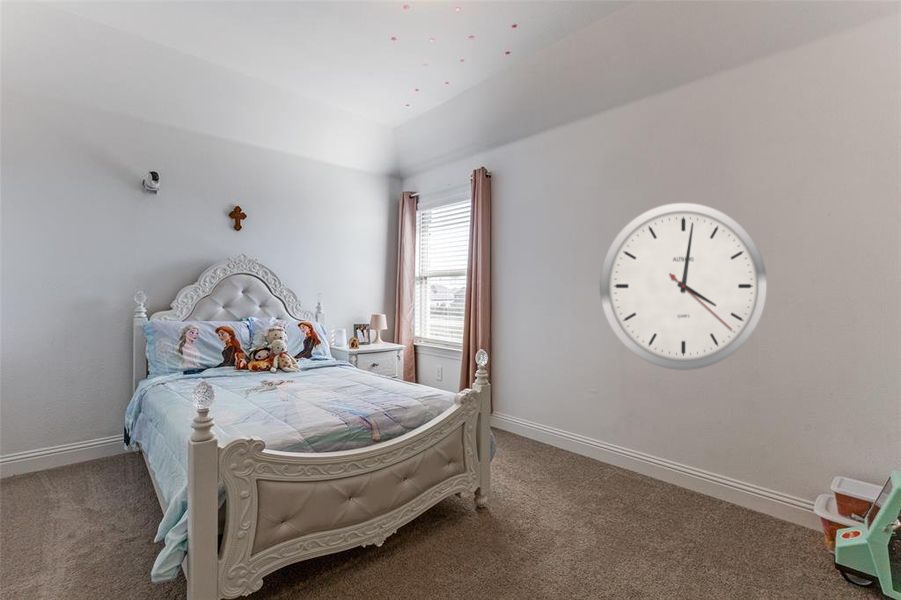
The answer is 4:01:22
